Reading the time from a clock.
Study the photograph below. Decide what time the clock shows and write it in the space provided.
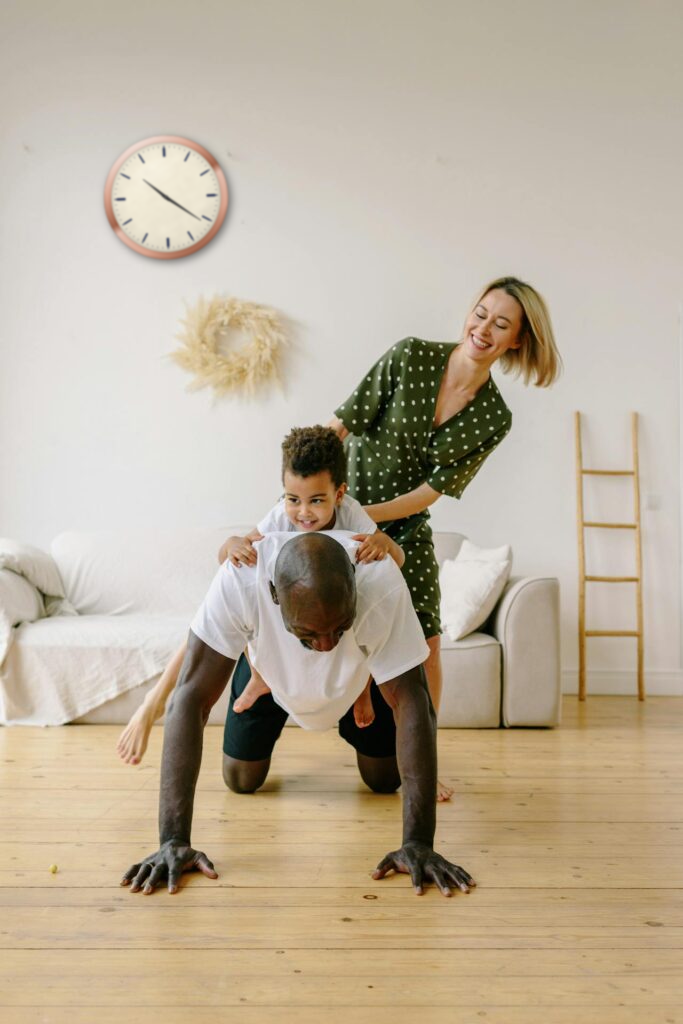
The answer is 10:21
